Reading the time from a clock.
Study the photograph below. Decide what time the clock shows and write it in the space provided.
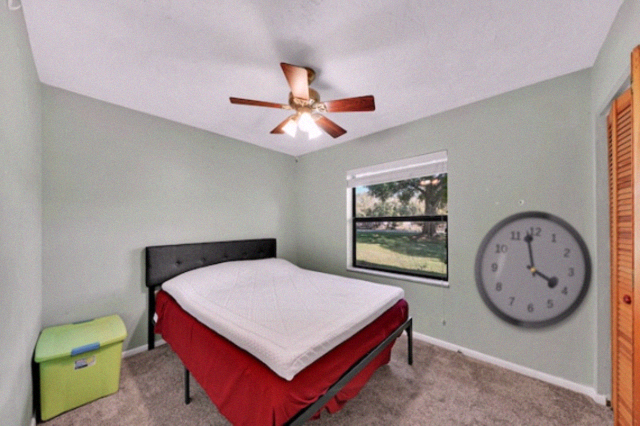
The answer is 3:58
